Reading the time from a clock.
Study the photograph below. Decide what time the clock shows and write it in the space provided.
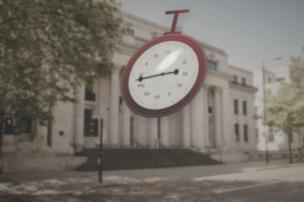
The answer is 2:43
